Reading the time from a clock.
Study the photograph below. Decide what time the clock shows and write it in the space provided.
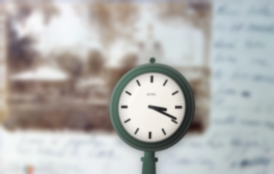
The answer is 3:19
